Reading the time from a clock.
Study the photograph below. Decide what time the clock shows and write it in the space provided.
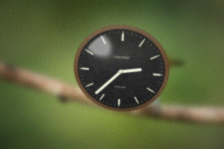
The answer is 2:37
